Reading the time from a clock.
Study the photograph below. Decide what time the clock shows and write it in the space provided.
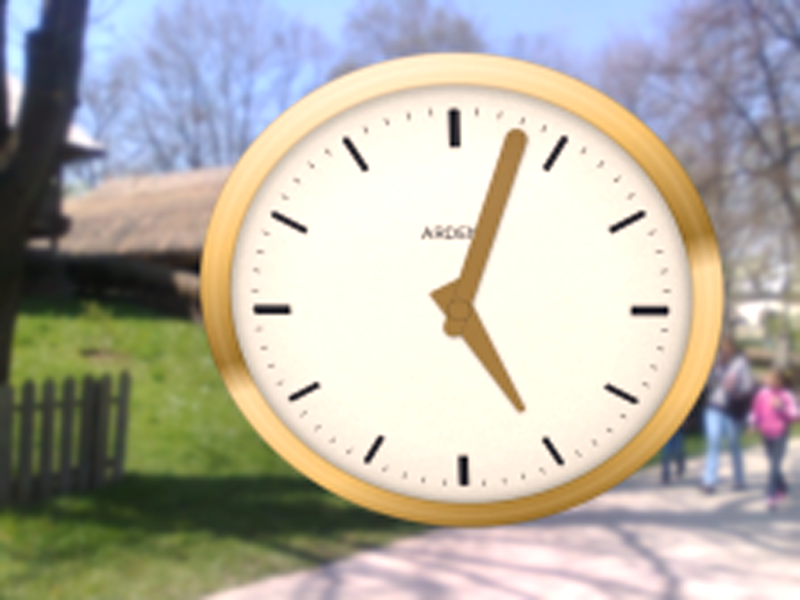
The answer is 5:03
